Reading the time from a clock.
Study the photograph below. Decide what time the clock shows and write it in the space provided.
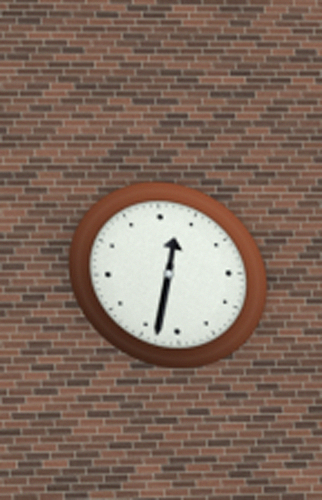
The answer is 12:33
